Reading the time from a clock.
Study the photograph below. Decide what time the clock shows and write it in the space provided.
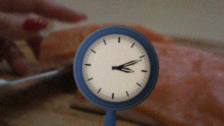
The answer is 3:11
